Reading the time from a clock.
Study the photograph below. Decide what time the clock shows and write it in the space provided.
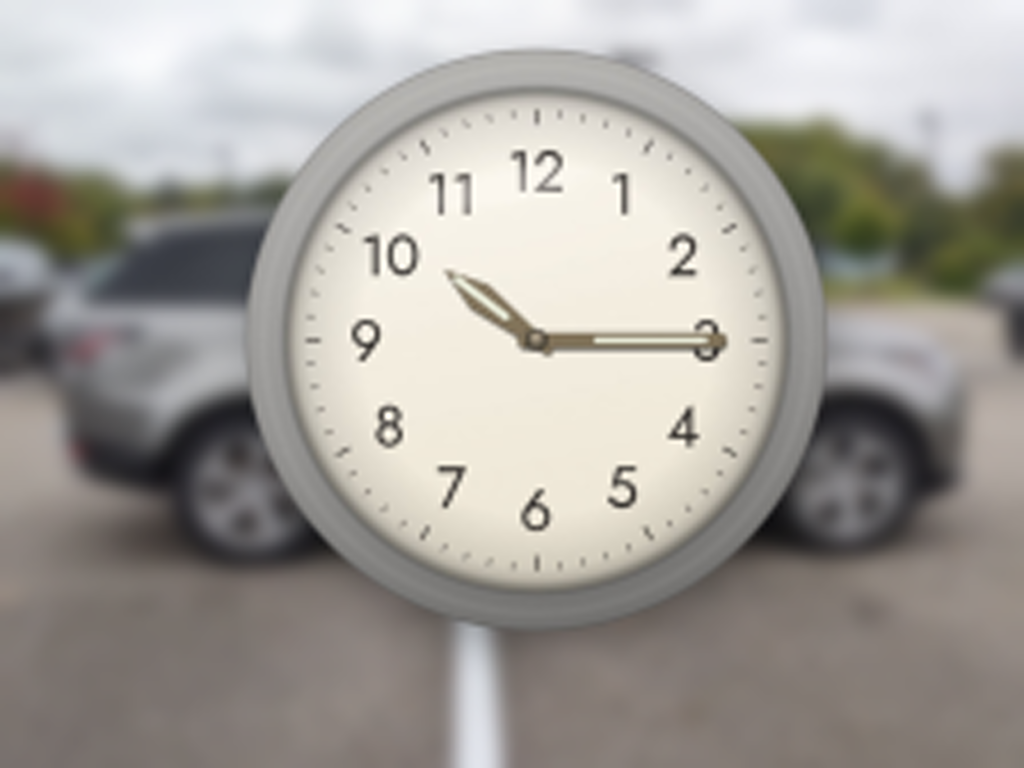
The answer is 10:15
